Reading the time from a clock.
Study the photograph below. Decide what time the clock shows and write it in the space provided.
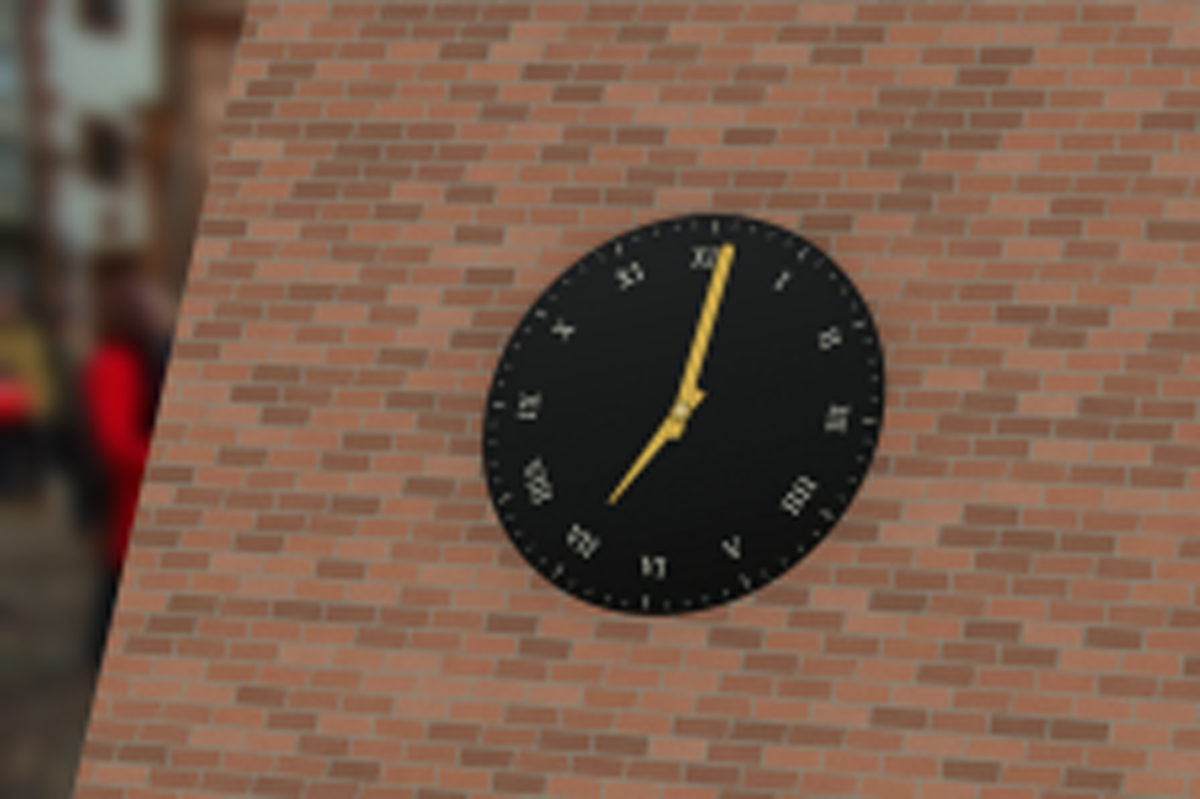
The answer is 7:01
